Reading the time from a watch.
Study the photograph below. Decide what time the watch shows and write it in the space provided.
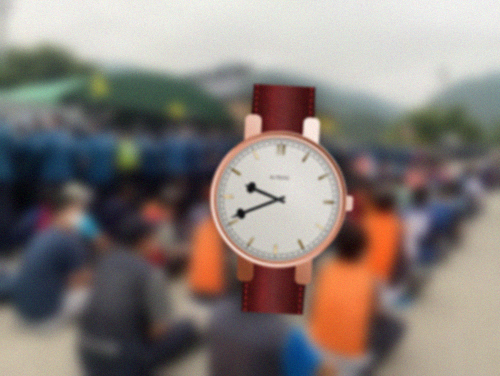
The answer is 9:41
